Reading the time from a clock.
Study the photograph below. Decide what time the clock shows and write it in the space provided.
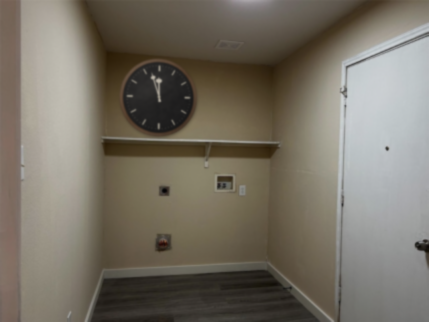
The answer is 11:57
